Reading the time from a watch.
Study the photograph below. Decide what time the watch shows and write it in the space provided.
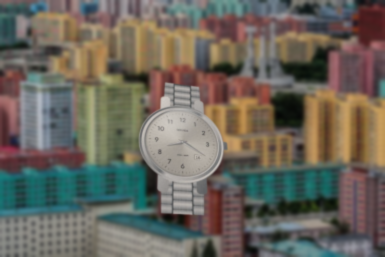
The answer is 8:20
